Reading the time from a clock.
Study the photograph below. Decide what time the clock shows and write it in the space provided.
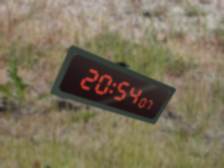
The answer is 20:54:07
